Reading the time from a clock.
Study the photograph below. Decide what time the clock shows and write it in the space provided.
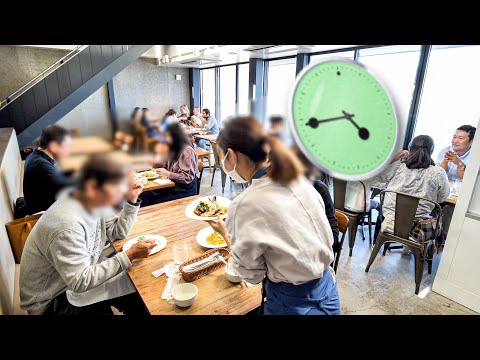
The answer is 4:44
